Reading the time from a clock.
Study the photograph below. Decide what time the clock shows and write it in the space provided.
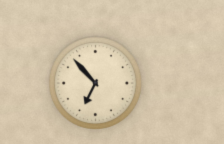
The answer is 6:53
